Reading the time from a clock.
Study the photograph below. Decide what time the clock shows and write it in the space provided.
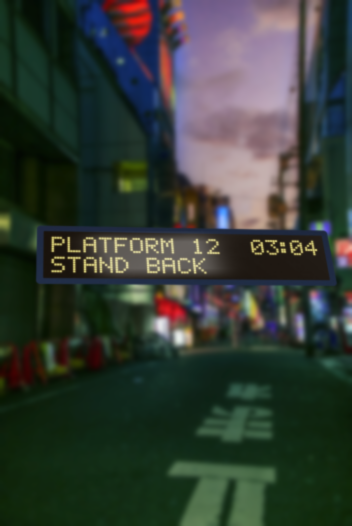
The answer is 3:04
